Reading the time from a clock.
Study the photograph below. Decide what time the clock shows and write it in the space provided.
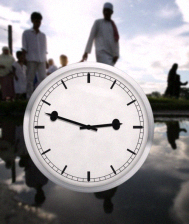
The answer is 2:48
